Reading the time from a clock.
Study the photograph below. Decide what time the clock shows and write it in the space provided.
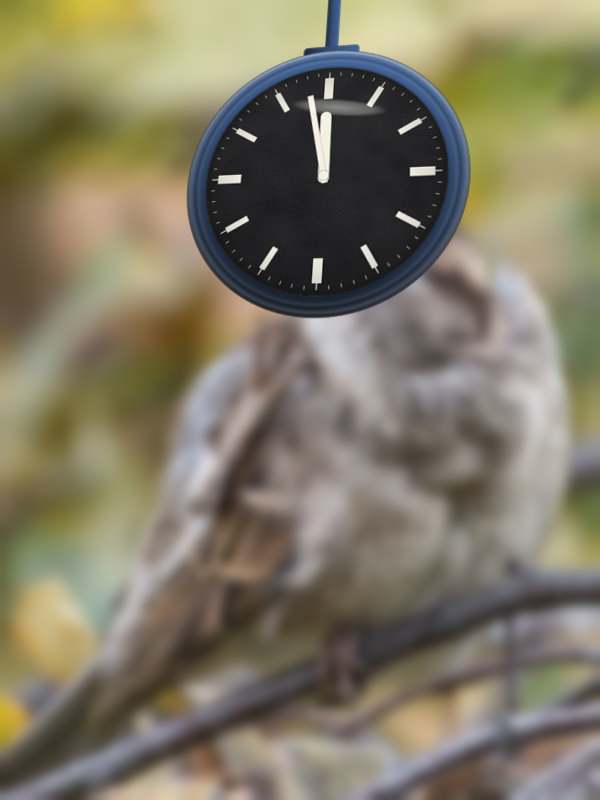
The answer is 11:58
